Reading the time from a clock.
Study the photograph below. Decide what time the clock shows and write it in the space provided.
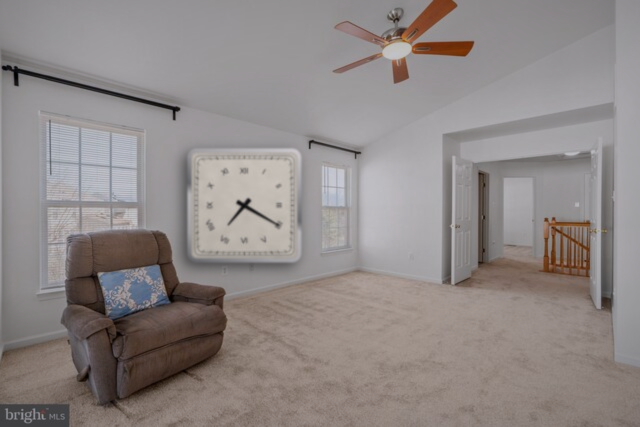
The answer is 7:20
